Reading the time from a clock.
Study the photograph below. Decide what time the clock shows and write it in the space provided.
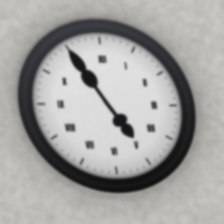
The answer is 4:55
